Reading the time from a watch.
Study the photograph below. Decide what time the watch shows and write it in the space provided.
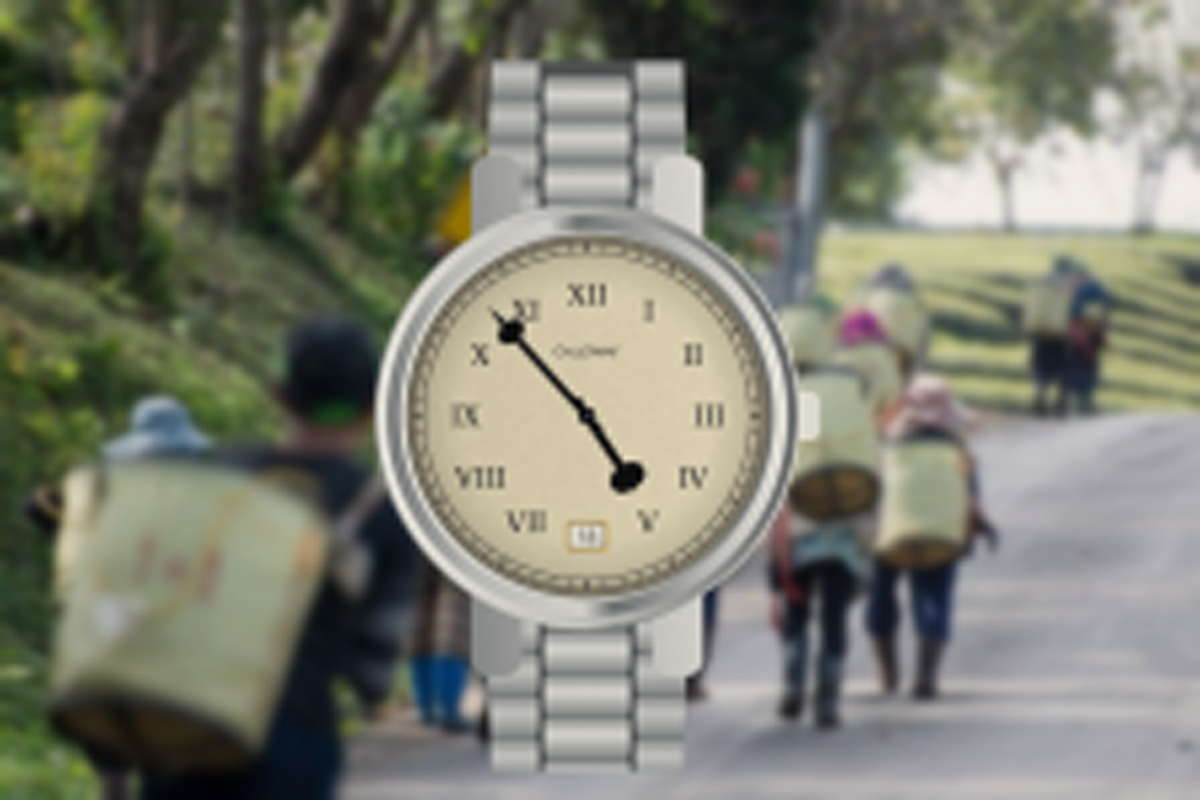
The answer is 4:53
